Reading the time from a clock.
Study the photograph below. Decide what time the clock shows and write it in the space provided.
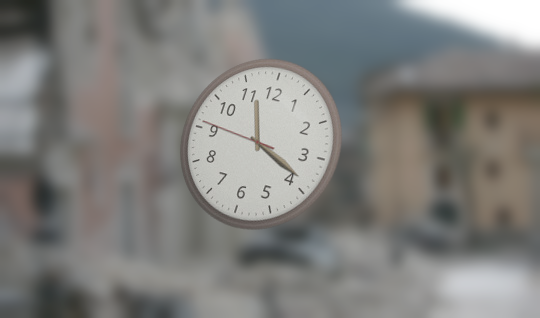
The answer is 11:18:46
